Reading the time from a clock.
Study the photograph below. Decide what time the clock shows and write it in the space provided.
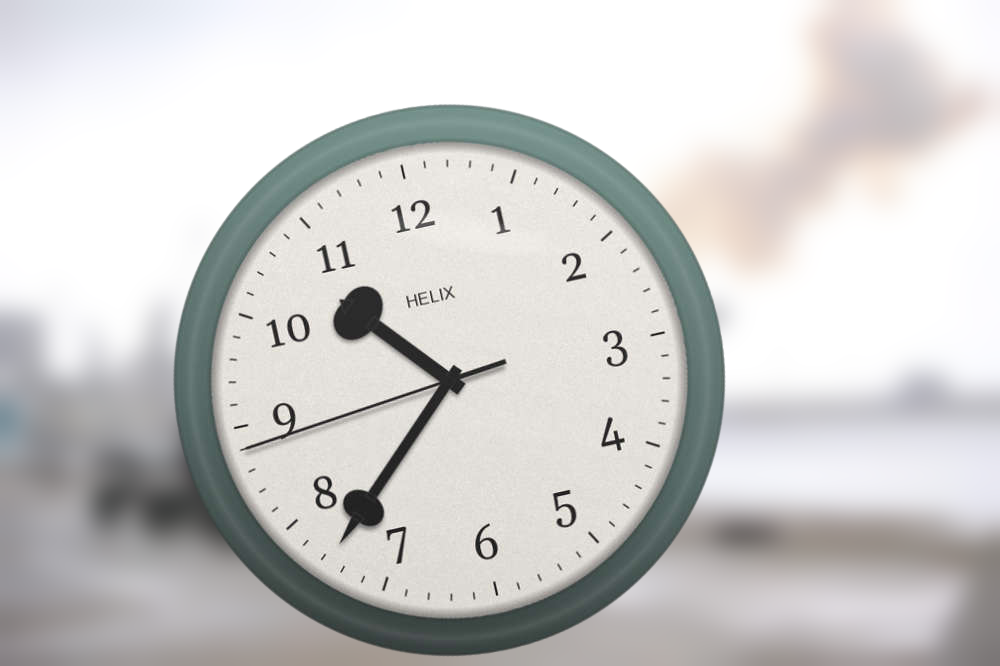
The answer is 10:37:44
